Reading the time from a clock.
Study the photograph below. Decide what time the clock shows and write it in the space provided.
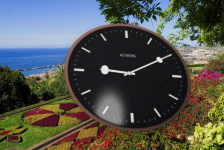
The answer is 9:10
